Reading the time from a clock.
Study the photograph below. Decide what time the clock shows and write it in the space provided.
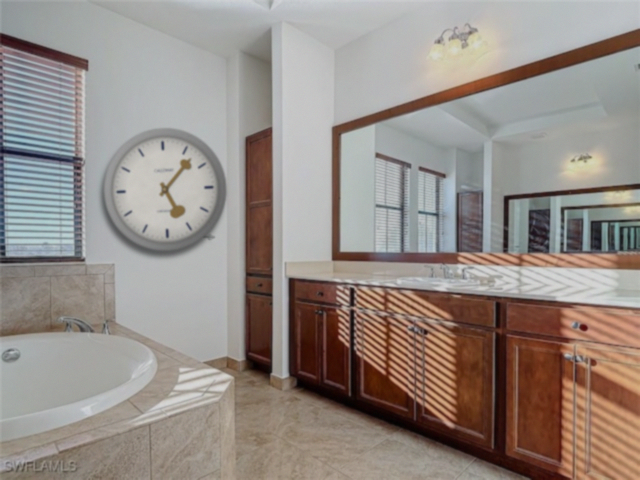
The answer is 5:07
